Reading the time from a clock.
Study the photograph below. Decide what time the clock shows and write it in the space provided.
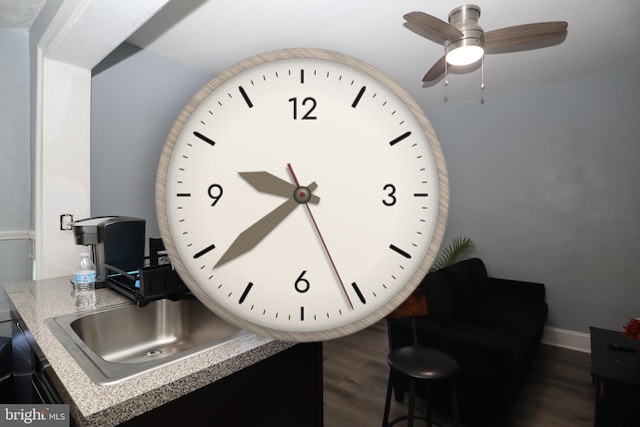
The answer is 9:38:26
